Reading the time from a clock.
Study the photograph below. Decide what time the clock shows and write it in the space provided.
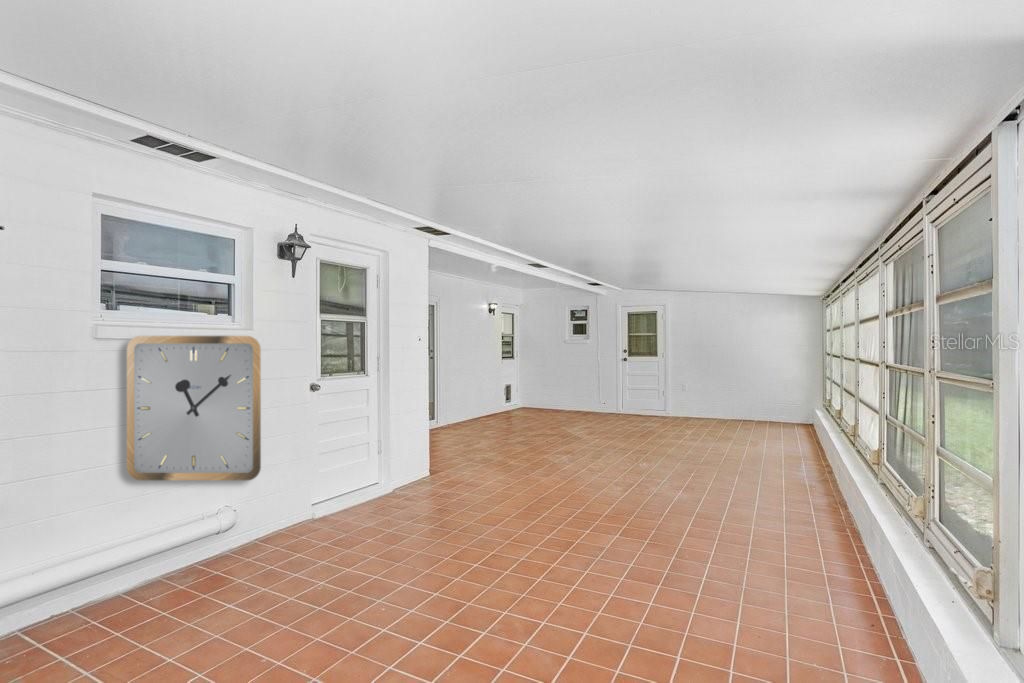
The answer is 11:08
